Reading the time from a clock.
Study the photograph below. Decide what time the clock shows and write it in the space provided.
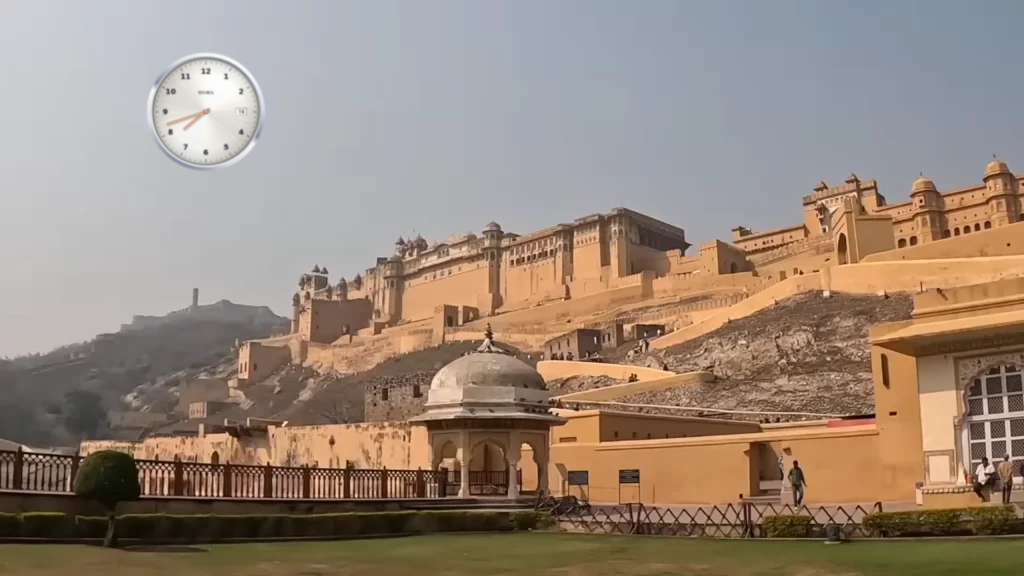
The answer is 7:42
